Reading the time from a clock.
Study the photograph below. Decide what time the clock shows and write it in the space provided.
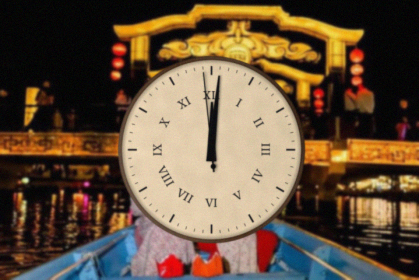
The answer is 12:00:59
